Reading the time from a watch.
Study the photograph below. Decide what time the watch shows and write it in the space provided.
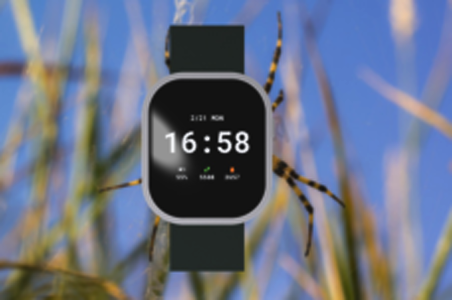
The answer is 16:58
